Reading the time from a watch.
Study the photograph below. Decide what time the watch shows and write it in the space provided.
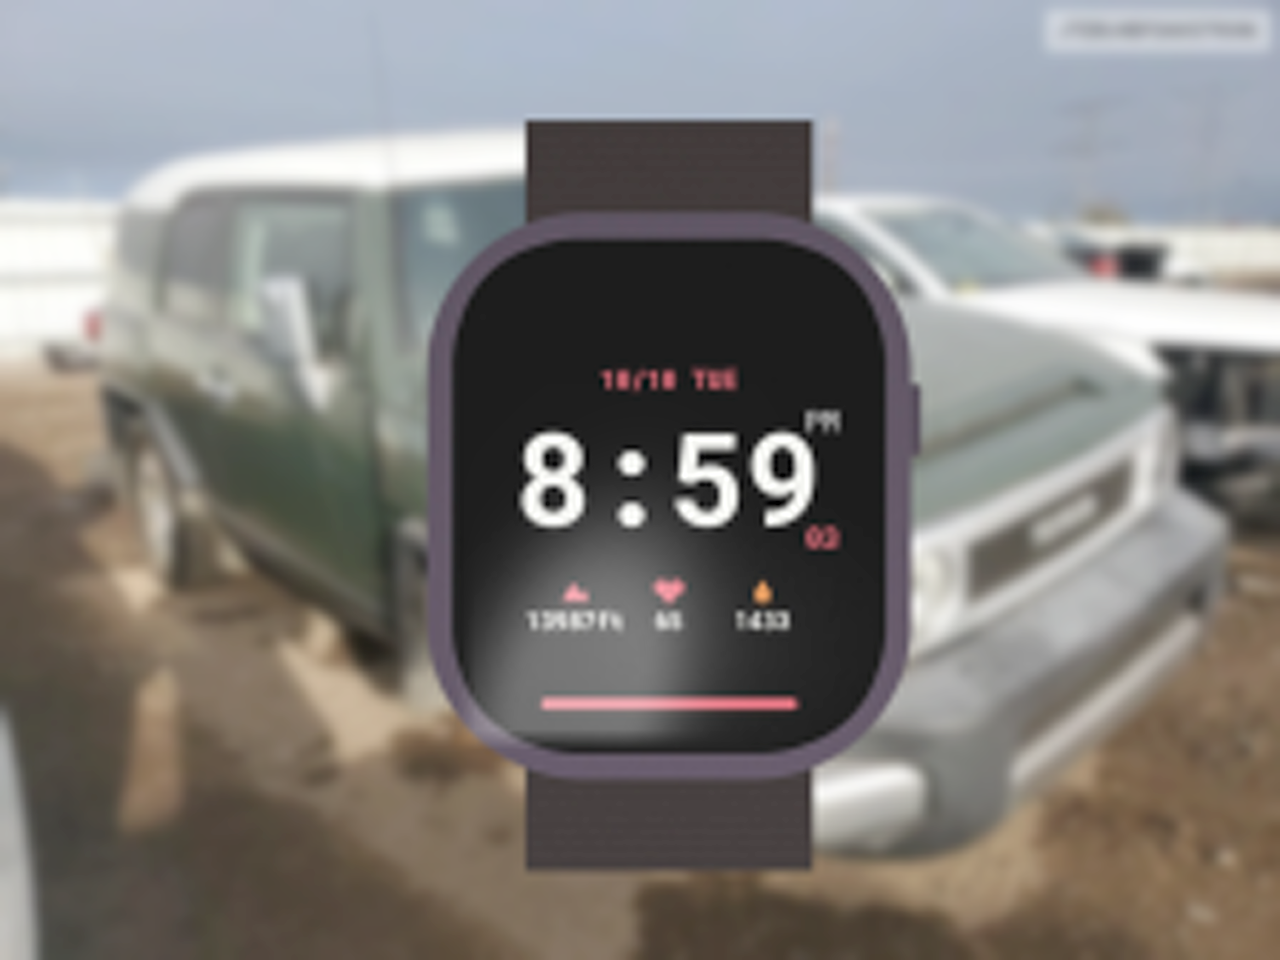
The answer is 8:59
